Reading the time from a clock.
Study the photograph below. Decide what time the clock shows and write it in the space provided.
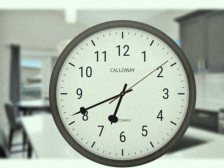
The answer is 6:41:09
